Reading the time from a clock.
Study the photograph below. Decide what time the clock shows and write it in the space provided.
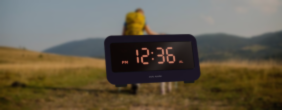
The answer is 12:36
